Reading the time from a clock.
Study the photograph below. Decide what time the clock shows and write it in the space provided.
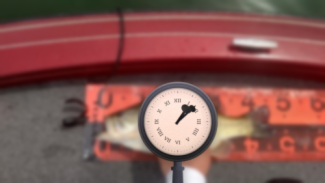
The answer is 1:08
